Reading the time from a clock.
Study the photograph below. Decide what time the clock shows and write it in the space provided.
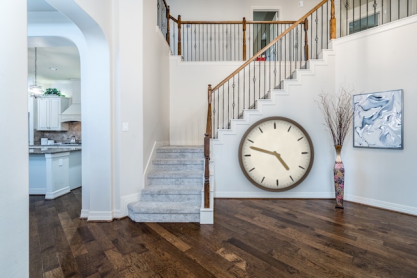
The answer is 4:48
